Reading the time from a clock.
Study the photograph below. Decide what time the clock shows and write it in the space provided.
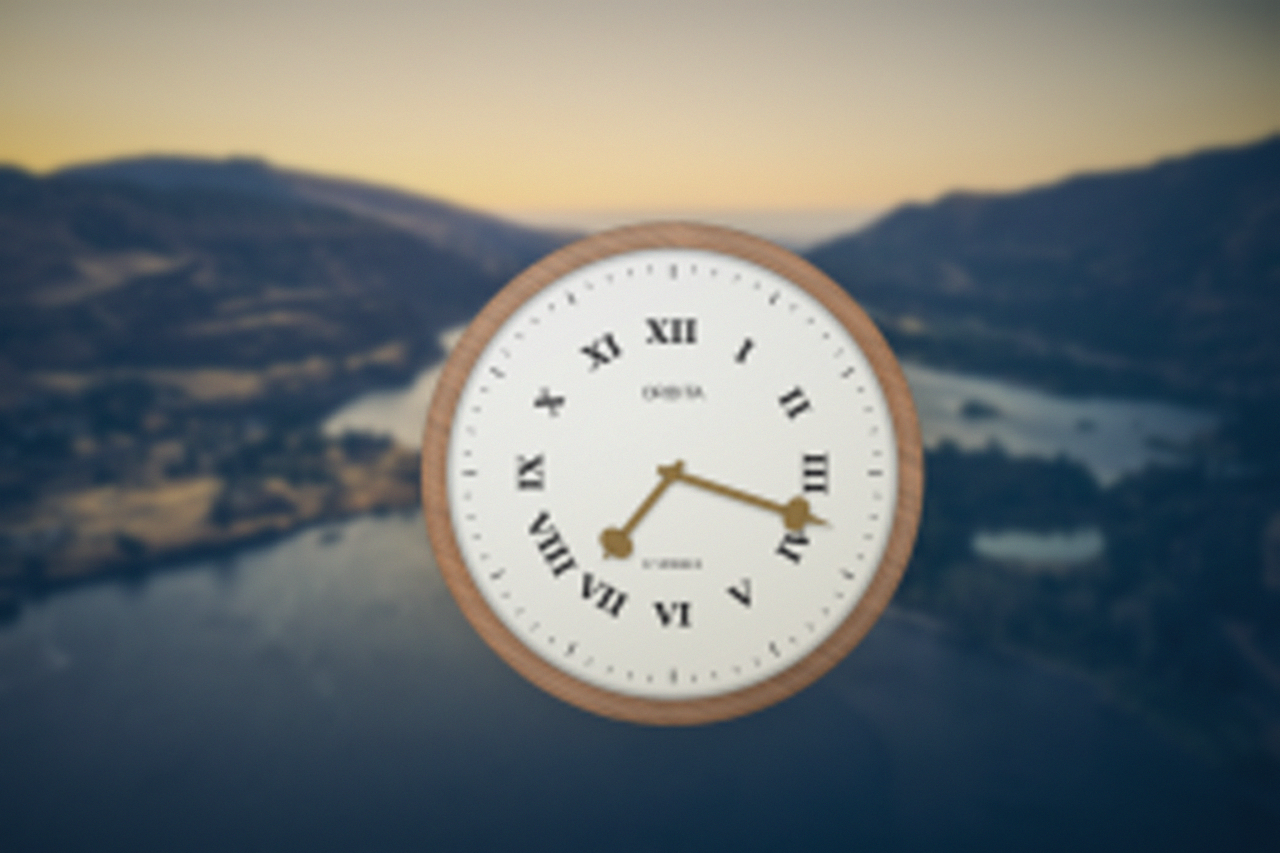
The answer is 7:18
